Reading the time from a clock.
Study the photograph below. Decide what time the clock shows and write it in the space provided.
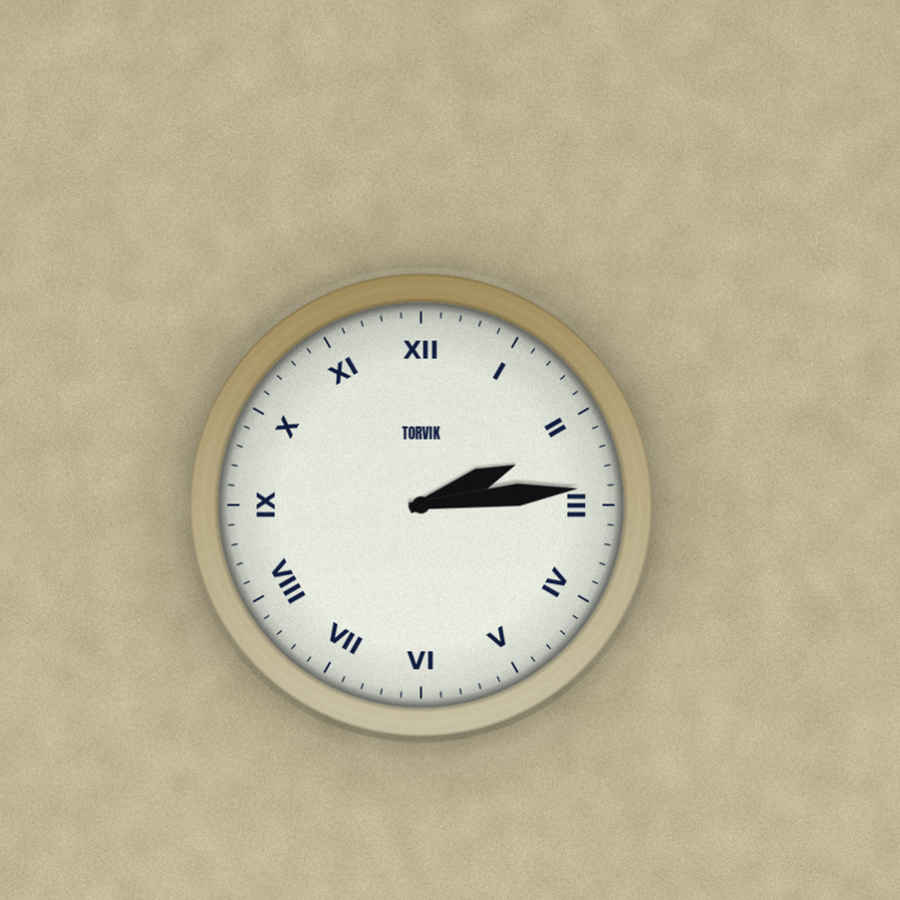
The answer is 2:14
